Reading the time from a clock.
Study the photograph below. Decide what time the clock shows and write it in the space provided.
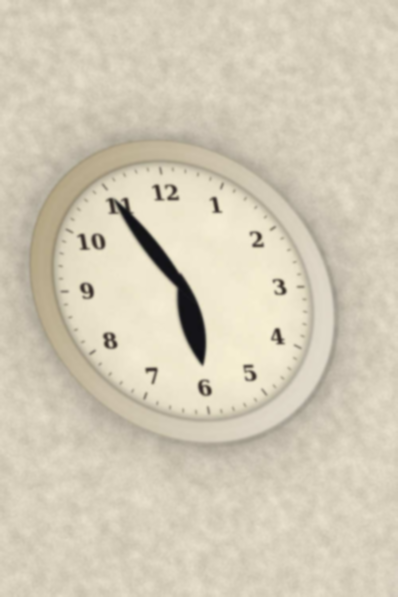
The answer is 5:55
